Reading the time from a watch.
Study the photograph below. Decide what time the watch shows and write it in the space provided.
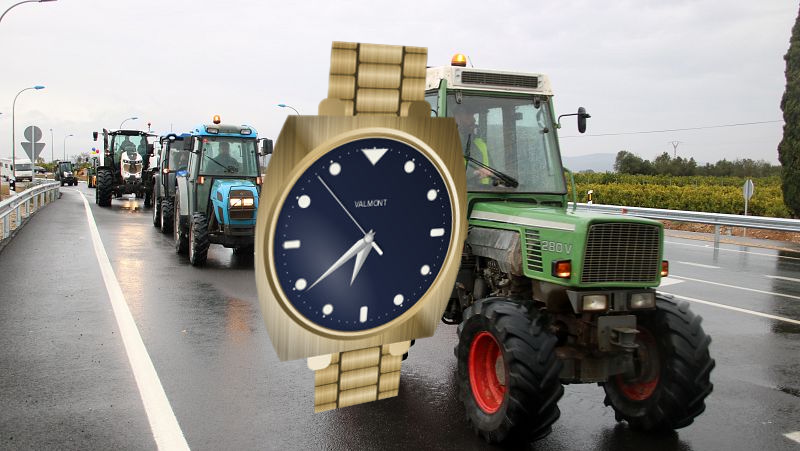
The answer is 6:38:53
